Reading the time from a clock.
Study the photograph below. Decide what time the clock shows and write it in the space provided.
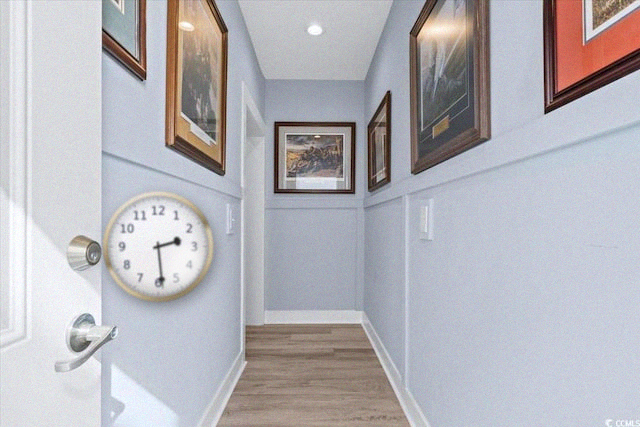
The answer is 2:29
